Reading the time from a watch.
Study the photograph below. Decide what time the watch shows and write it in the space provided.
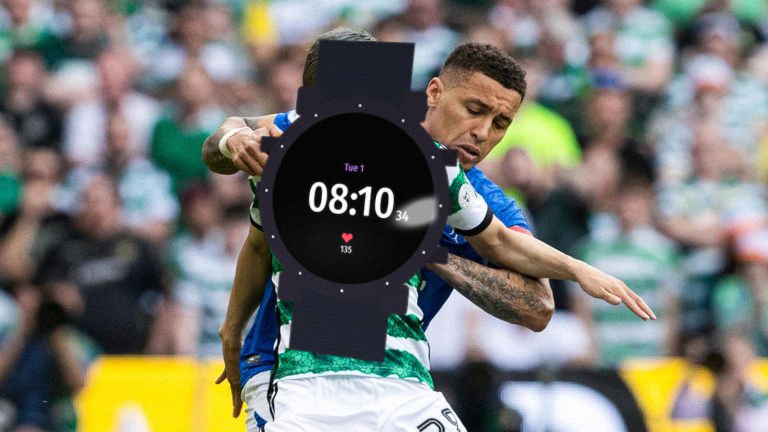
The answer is 8:10:34
